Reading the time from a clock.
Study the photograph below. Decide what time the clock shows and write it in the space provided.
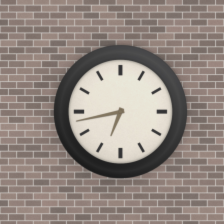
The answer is 6:43
